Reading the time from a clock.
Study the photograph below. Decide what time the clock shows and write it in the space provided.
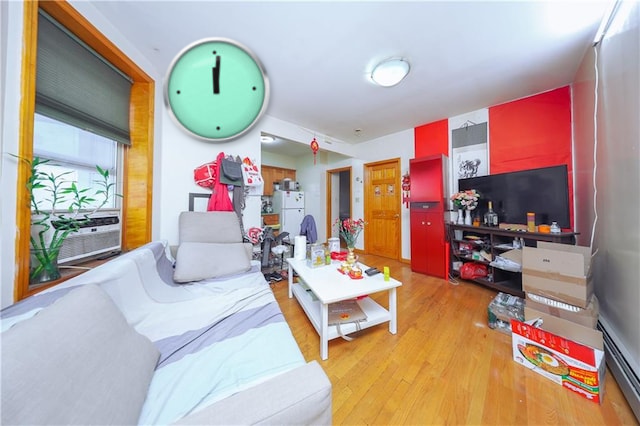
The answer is 12:01
